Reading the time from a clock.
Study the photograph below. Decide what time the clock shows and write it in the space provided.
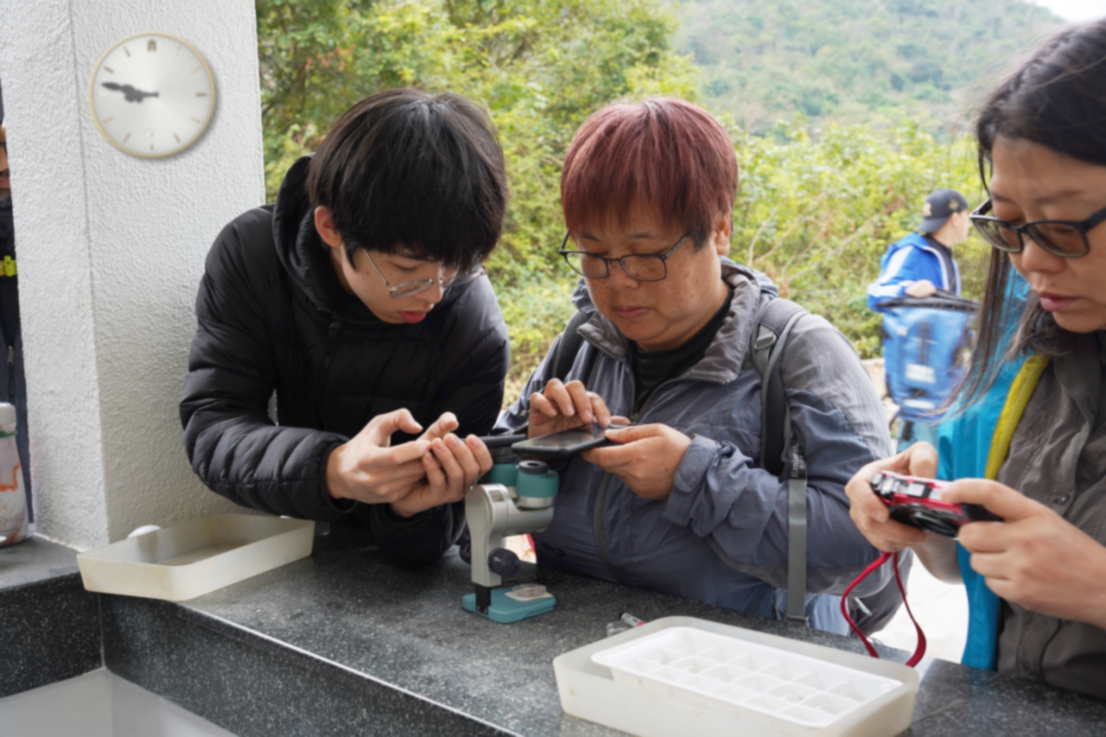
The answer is 8:47
